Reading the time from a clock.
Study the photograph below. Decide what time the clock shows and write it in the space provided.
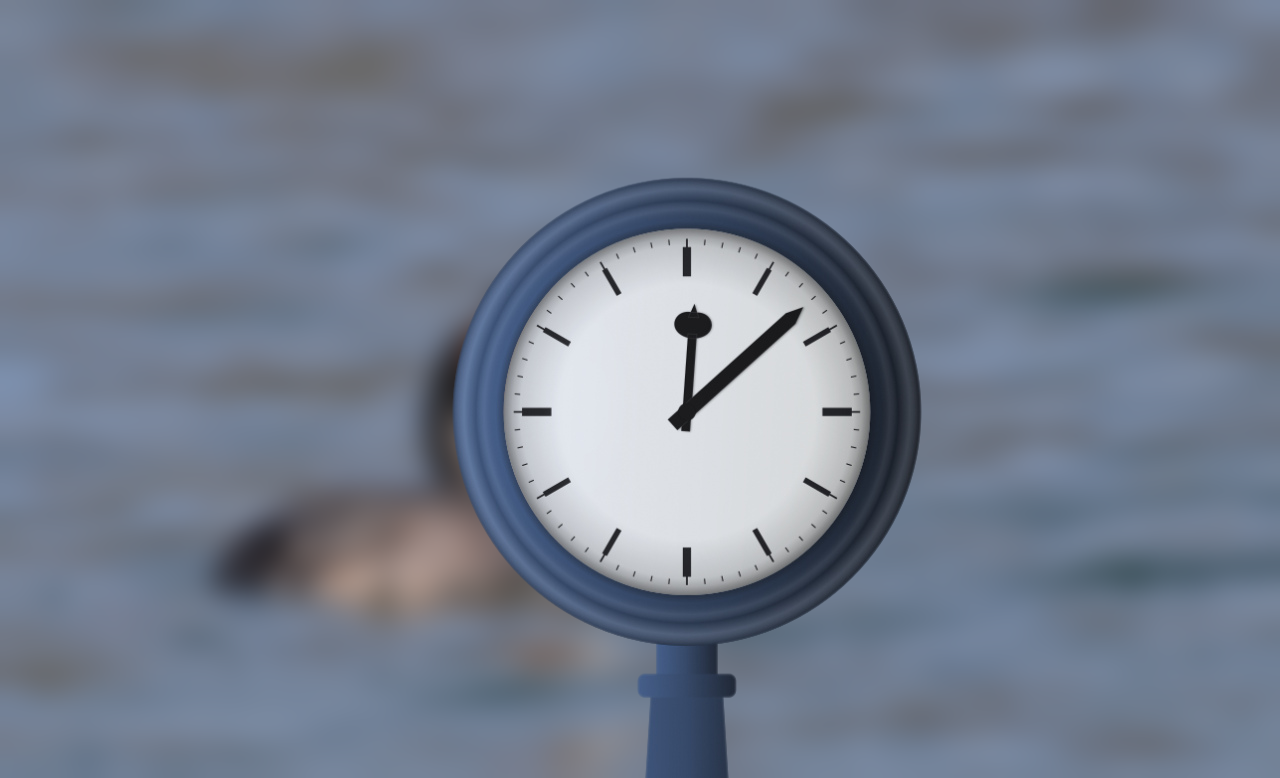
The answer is 12:08
